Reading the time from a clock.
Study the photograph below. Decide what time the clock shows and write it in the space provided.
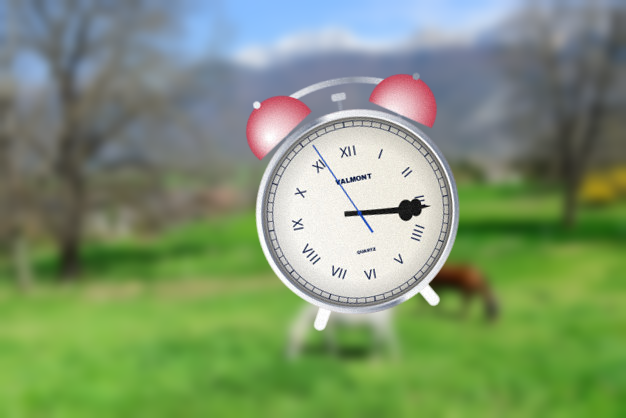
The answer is 3:15:56
